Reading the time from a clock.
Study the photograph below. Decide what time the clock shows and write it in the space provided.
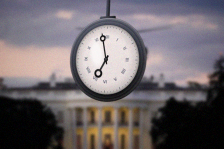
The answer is 6:58
